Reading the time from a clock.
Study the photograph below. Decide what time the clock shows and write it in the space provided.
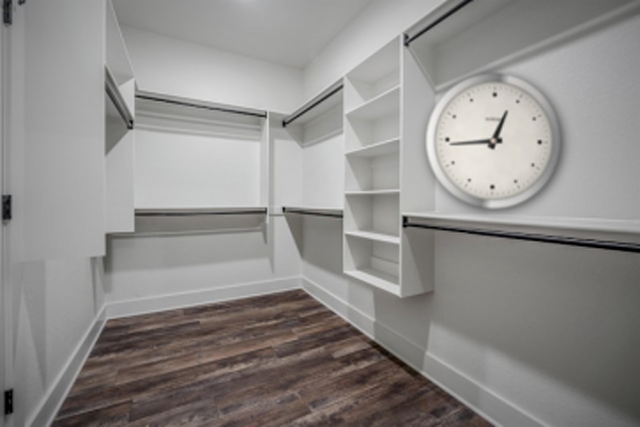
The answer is 12:44
